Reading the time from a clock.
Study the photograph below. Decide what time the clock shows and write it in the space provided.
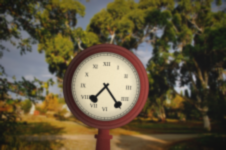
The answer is 7:24
